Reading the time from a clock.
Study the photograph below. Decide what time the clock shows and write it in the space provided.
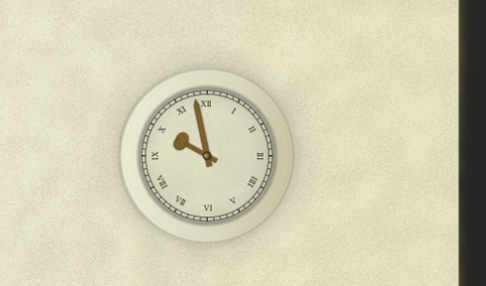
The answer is 9:58
